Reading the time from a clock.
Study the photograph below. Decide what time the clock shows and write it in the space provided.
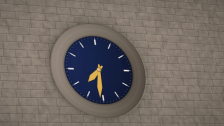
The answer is 7:31
